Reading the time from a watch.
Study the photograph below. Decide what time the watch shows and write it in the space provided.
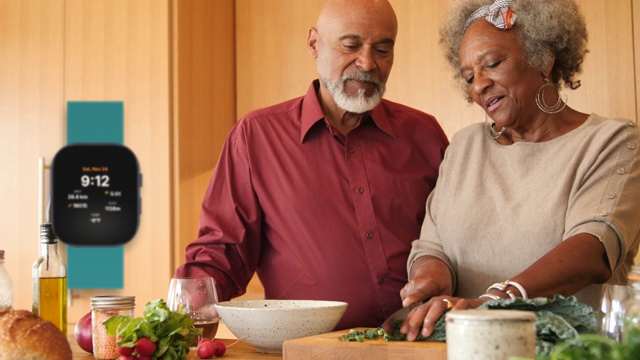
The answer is 9:12
